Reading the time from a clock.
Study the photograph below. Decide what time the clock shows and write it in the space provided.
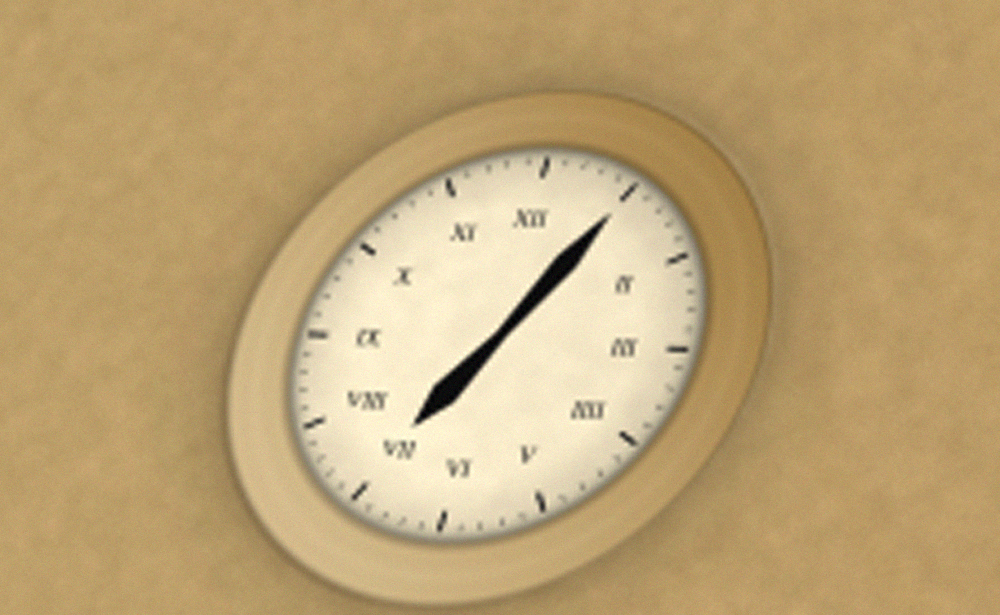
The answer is 7:05
